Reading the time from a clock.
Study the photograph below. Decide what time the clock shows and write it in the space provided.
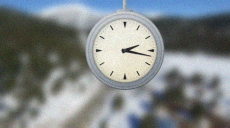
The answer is 2:17
